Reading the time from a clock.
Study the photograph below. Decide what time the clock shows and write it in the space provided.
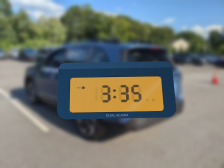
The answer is 3:35
